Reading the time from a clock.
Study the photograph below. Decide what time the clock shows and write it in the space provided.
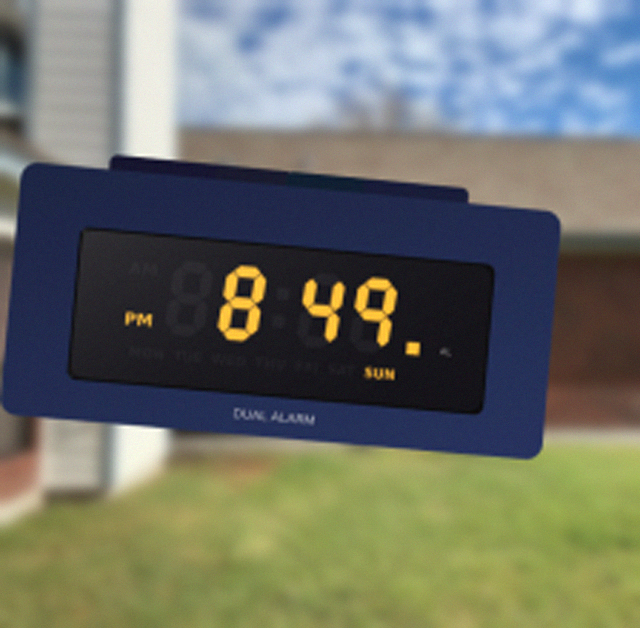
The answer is 8:49
